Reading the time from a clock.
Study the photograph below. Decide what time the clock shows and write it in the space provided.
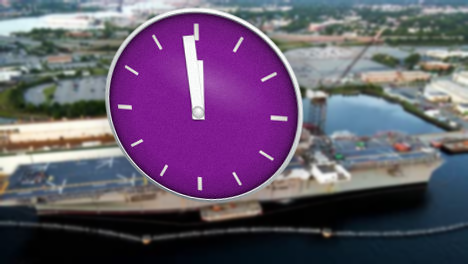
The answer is 11:59
